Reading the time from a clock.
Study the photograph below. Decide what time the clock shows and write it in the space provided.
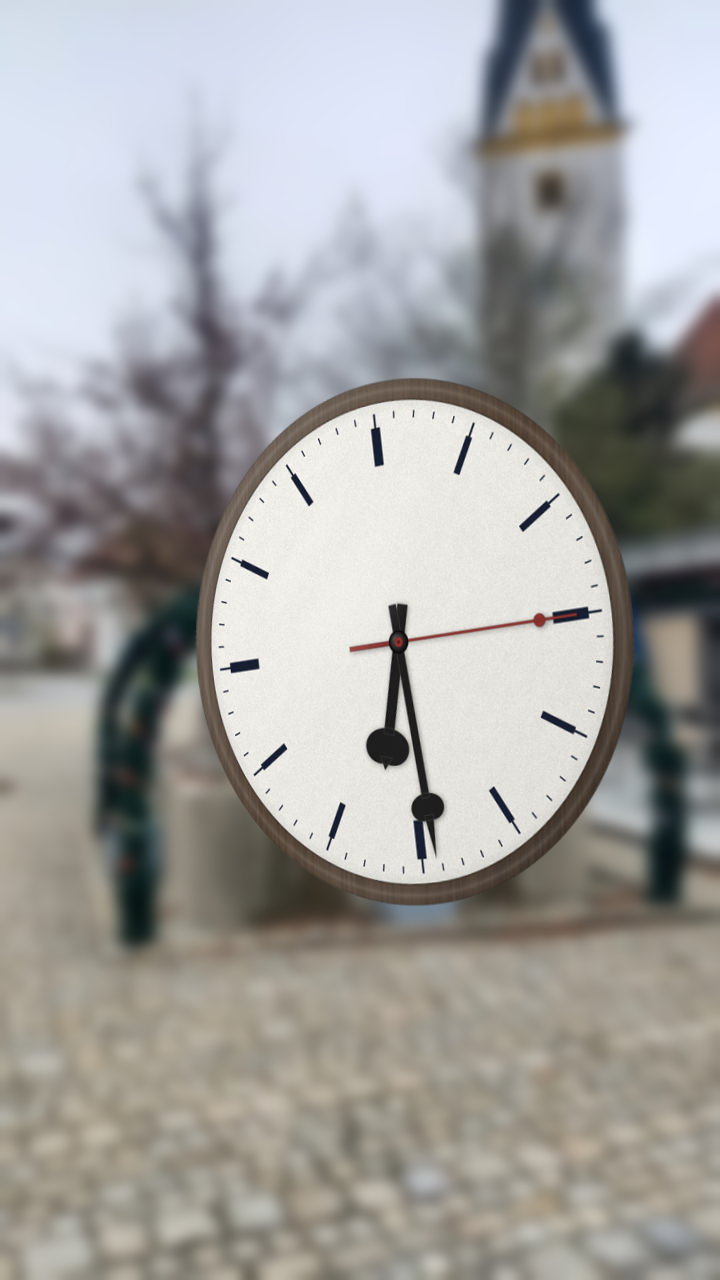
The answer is 6:29:15
